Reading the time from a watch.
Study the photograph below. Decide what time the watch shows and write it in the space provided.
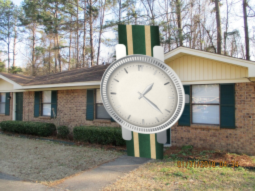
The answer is 1:22
